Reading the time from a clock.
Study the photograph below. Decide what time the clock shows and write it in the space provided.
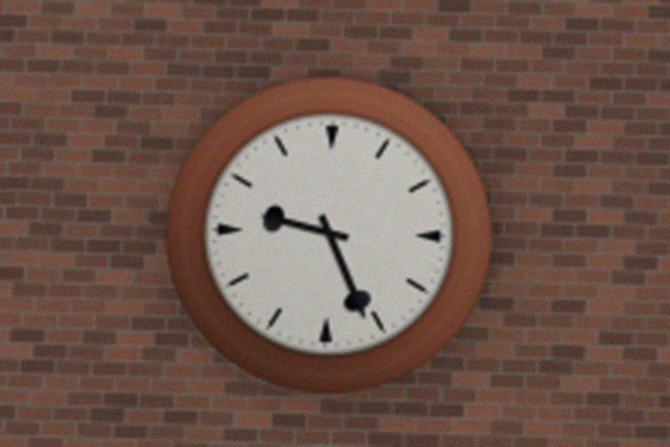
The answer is 9:26
